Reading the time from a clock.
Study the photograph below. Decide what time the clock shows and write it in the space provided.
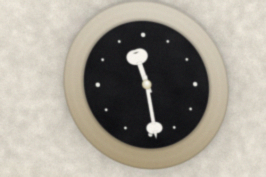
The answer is 11:29
